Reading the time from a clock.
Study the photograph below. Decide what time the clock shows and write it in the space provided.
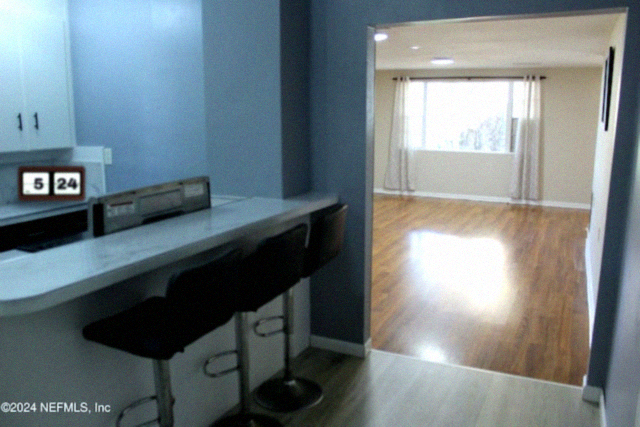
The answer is 5:24
